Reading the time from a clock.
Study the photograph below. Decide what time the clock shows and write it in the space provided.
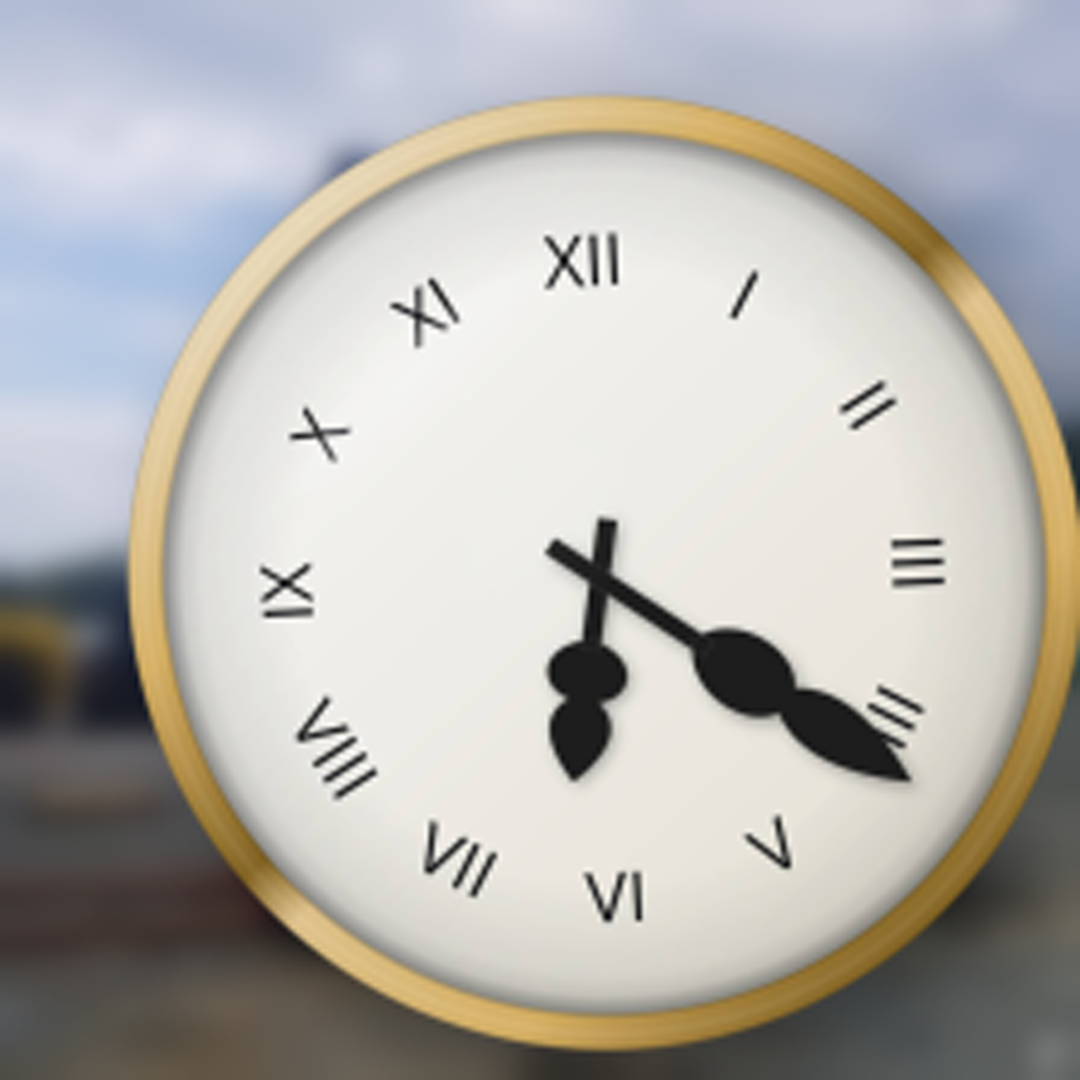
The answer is 6:21
